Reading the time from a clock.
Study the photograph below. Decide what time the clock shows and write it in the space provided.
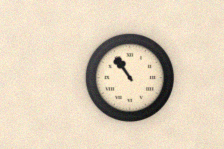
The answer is 10:54
